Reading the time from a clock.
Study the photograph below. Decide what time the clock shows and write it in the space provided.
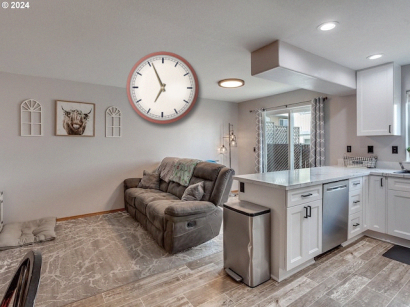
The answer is 6:56
